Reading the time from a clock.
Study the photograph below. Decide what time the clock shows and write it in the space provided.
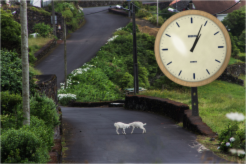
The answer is 1:04
